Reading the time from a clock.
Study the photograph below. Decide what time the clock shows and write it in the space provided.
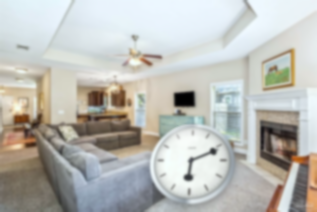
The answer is 6:11
